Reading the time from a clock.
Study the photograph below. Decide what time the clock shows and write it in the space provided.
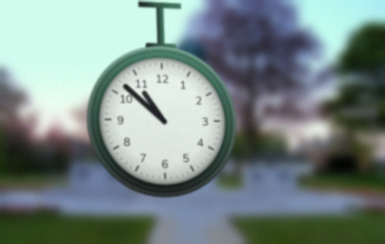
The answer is 10:52
